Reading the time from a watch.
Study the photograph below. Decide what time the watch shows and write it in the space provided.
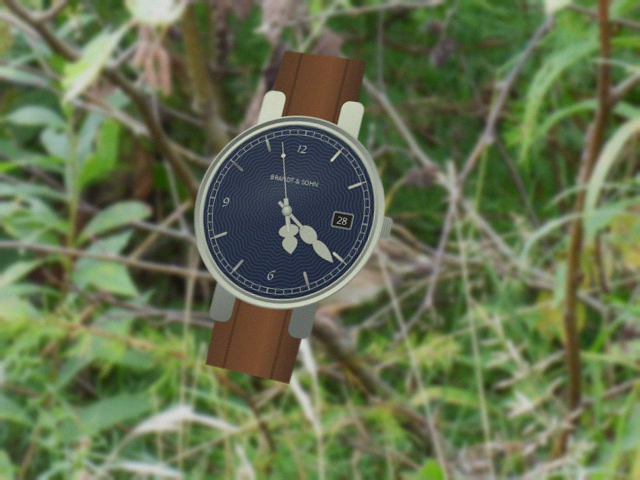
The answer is 5:20:57
